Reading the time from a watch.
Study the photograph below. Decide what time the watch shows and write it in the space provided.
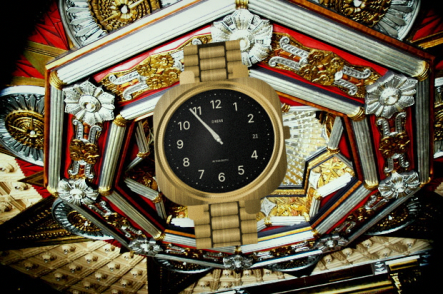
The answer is 10:54
